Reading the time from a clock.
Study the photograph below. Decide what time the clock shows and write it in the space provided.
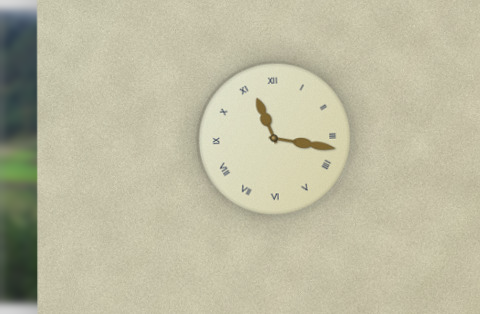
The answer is 11:17
